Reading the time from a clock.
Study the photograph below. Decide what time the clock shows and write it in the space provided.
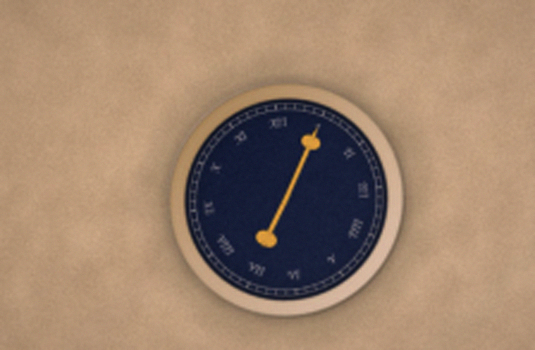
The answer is 7:05
